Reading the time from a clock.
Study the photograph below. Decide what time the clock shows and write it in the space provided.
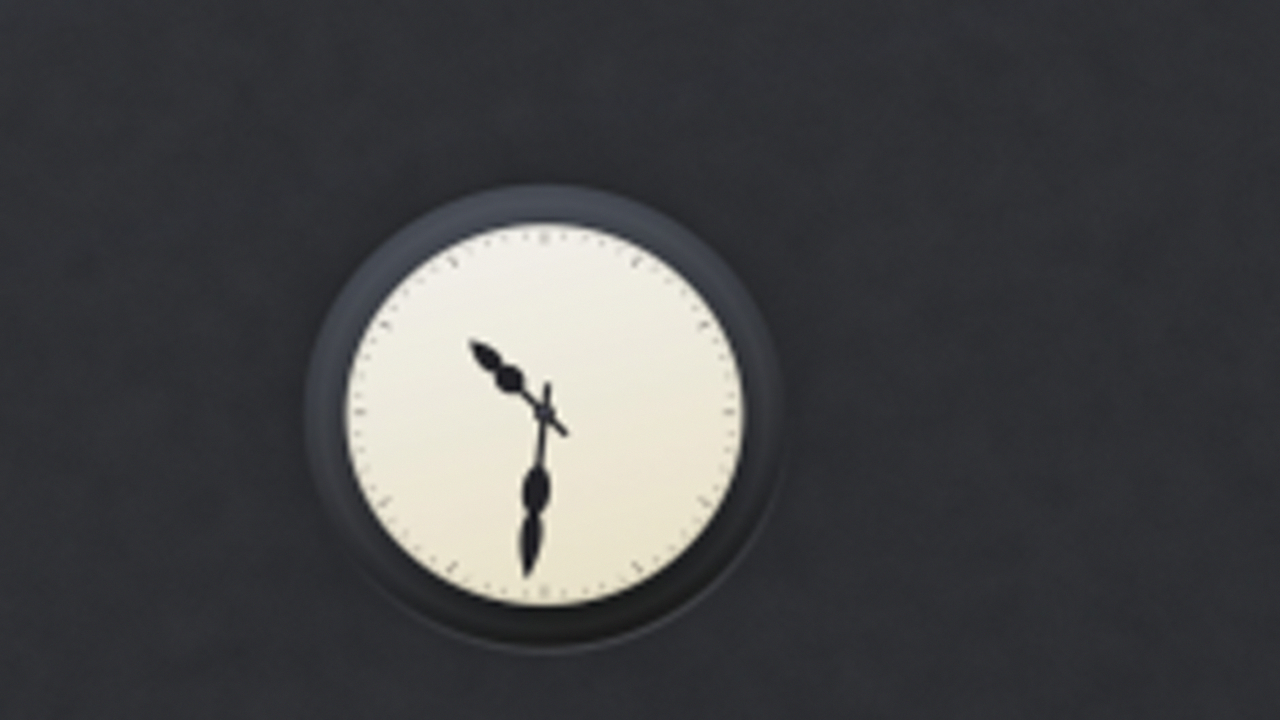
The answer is 10:31
